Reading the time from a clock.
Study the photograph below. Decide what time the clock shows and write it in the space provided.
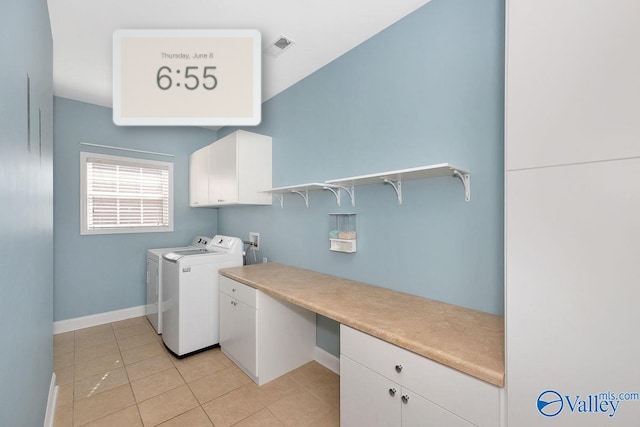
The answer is 6:55
